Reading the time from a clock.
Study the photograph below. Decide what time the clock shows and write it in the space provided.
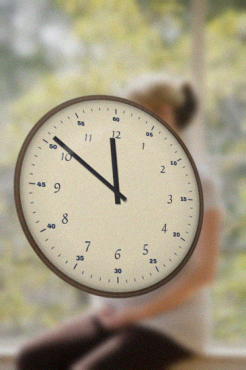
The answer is 11:51
